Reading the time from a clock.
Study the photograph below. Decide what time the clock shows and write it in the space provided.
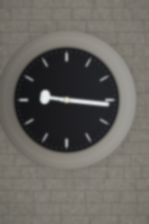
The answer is 9:16
